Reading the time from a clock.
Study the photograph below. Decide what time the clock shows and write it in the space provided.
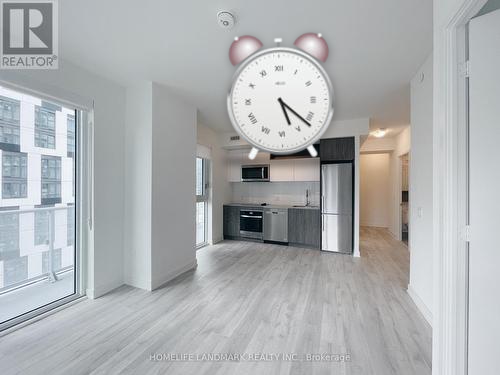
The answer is 5:22
